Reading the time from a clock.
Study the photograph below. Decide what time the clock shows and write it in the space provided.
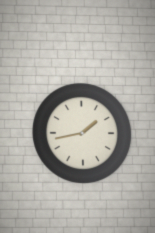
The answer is 1:43
